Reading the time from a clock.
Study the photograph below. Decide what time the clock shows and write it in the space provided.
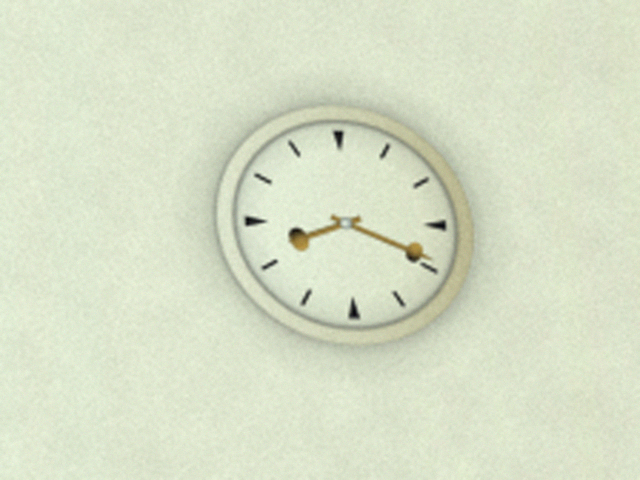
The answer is 8:19
